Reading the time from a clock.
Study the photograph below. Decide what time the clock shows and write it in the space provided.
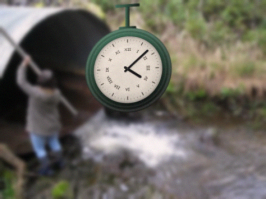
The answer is 4:08
